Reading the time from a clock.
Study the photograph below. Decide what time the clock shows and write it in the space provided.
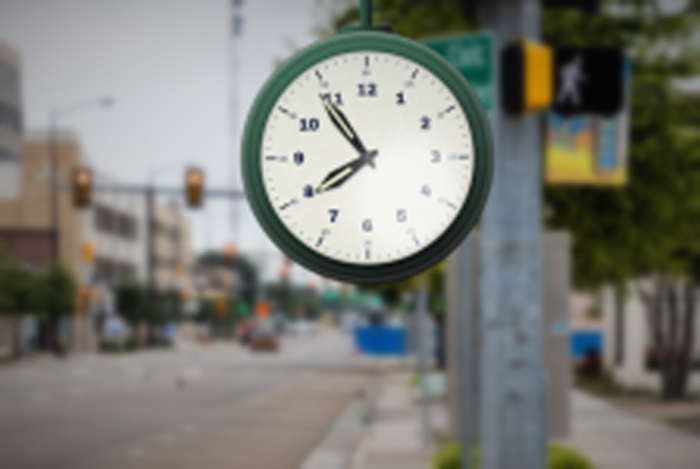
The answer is 7:54
